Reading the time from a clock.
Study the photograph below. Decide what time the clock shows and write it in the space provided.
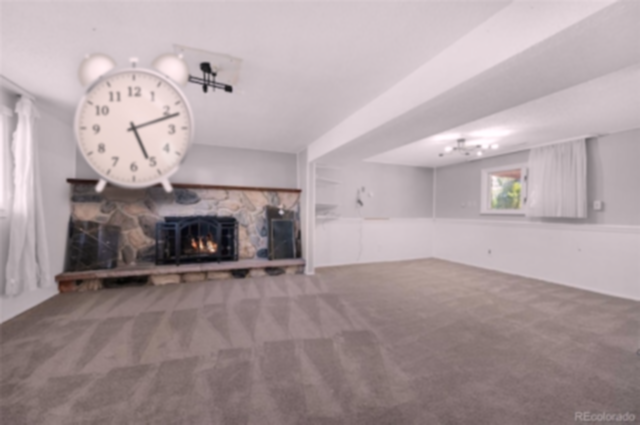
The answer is 5:12
